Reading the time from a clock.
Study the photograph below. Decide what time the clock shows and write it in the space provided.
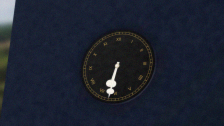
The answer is 6:32
